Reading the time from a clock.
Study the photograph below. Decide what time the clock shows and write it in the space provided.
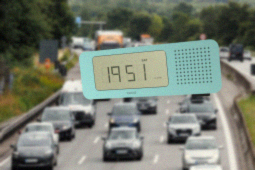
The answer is 19:51
